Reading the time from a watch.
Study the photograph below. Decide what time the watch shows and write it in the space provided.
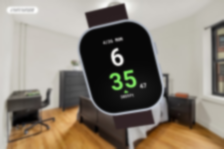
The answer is 6:35
